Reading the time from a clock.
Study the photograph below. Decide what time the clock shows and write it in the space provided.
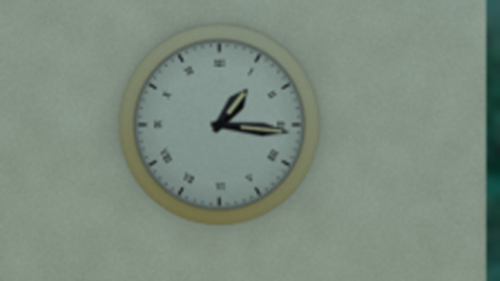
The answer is 1:16
